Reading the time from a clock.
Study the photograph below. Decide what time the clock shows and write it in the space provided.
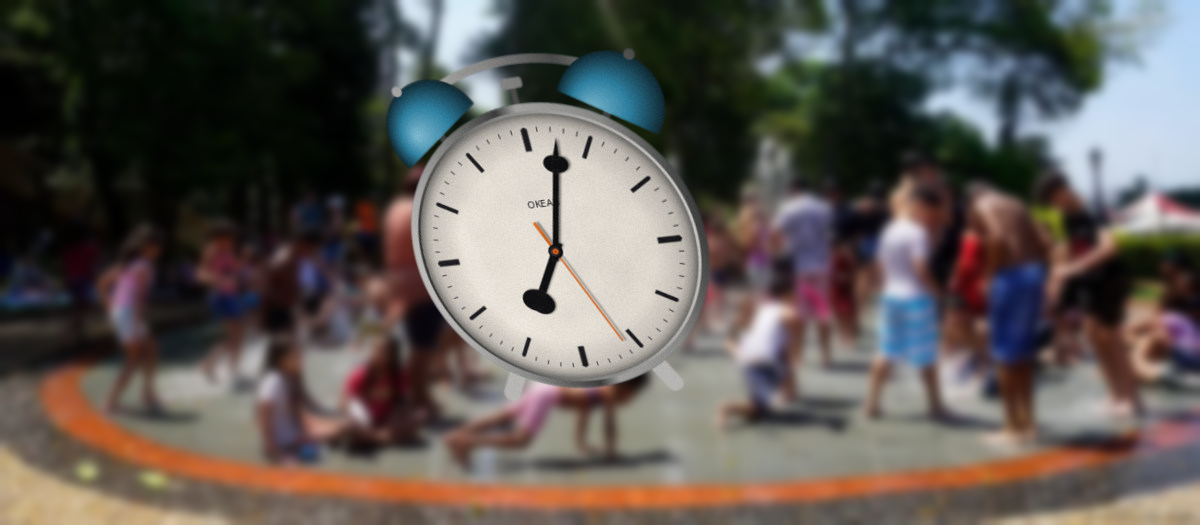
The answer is 7:02:26
